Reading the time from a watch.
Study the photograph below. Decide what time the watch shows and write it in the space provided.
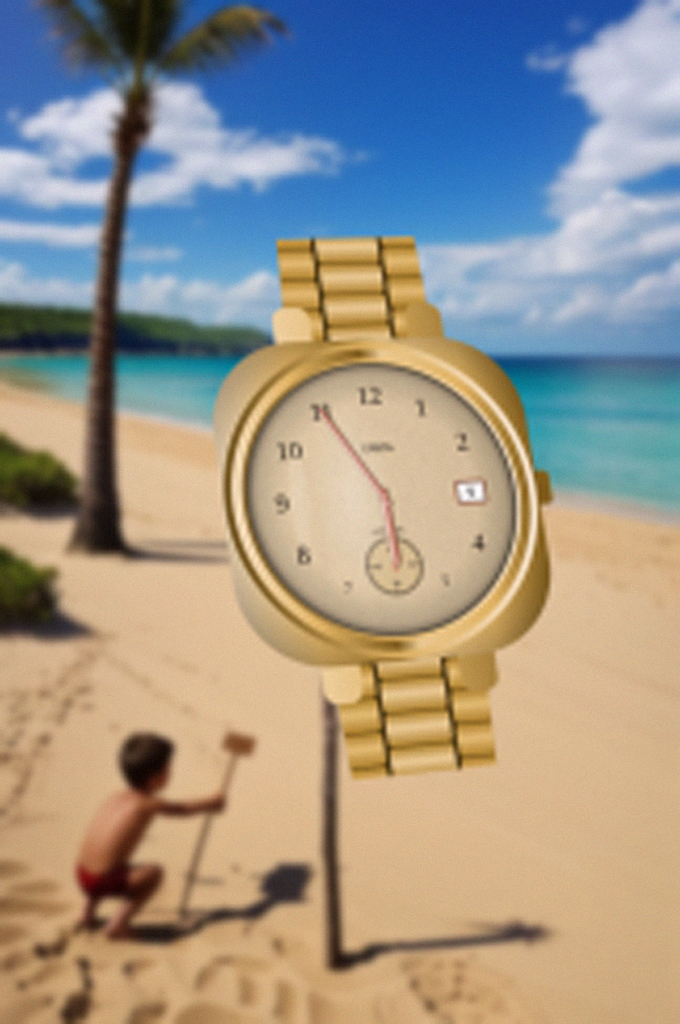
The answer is 5:55
